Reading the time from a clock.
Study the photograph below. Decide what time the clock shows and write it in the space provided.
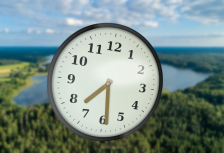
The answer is 7:29
